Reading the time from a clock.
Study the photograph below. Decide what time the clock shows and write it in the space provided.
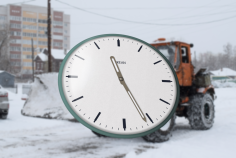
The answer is 11:26
